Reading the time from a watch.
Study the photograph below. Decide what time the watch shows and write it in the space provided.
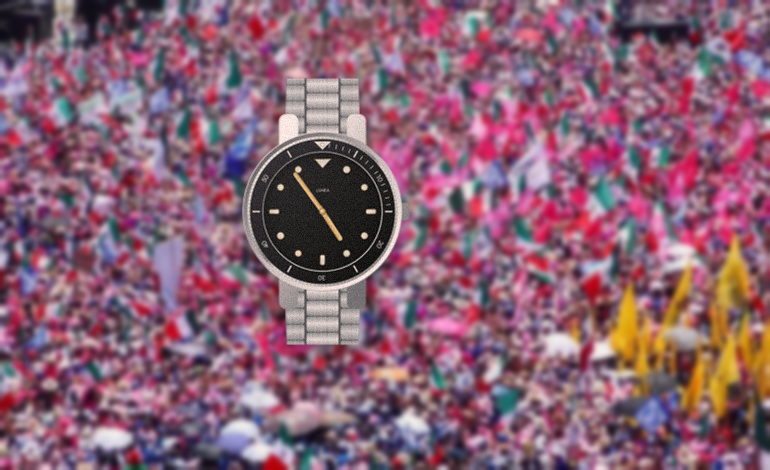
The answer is 4:54
